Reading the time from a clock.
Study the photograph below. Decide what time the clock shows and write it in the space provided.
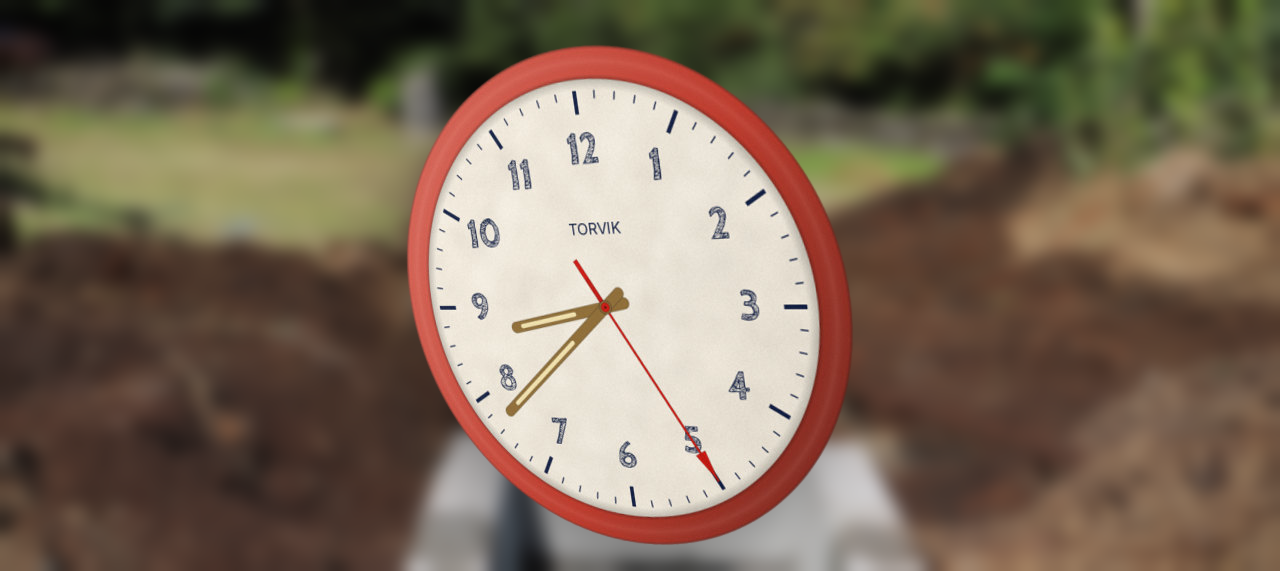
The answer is 8:38:25
